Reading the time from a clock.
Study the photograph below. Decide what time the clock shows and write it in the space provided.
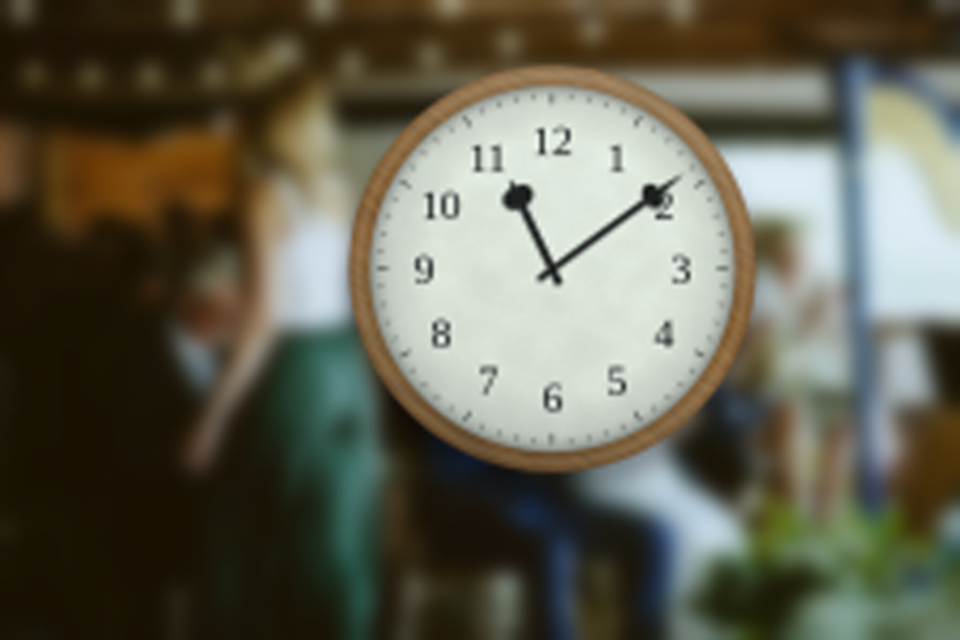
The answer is 11:09
